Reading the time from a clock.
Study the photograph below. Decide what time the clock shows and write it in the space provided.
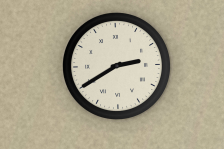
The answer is 2:40
